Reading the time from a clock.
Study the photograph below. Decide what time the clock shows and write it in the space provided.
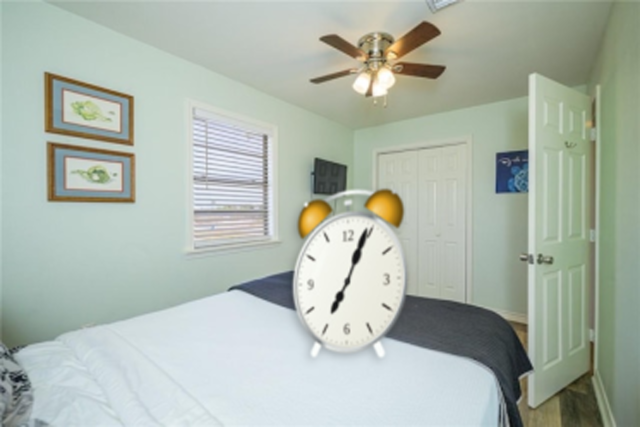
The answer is 7:04
